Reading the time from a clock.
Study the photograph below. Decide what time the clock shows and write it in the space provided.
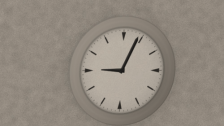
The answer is 9:04
